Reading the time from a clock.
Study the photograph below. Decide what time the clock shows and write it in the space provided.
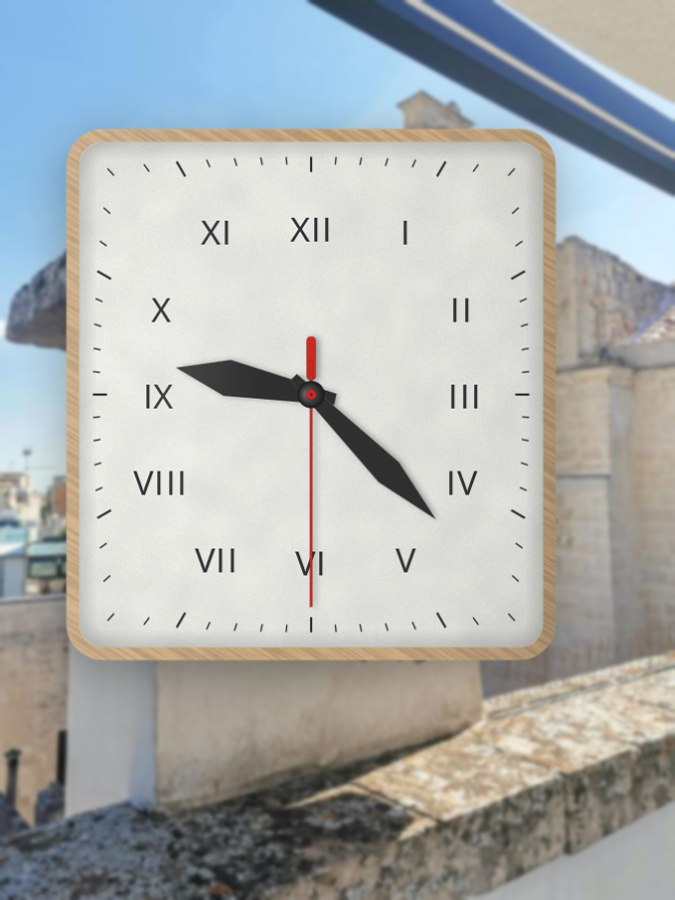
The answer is 9:22:30
